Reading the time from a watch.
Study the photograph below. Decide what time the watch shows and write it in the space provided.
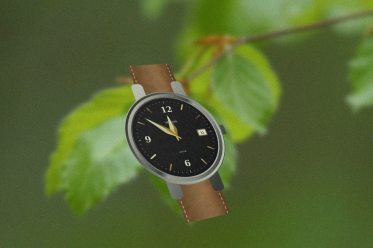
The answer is 11:52
